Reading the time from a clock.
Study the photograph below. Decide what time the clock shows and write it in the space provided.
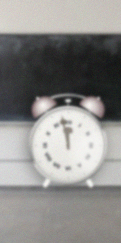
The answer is 11:58
